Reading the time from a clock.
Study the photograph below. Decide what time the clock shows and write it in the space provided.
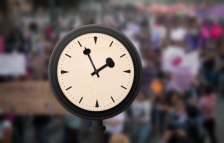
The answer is 1:56
